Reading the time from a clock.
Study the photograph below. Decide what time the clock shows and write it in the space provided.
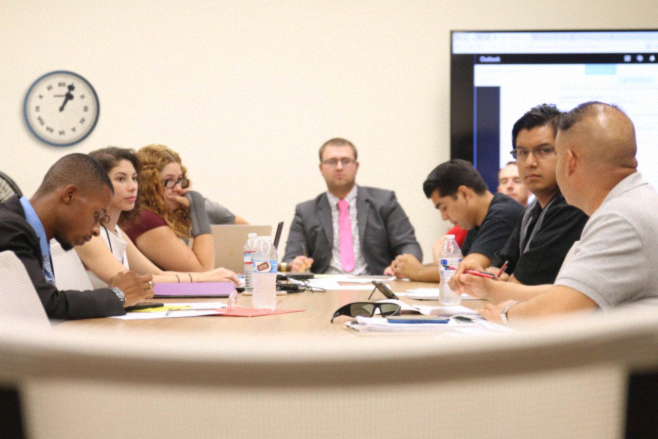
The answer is 1:04
